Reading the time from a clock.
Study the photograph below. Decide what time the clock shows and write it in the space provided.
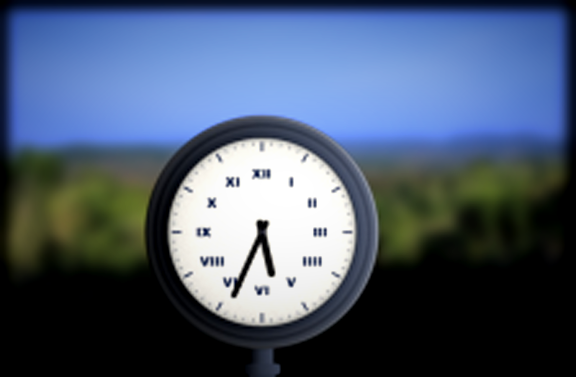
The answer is 5:34
